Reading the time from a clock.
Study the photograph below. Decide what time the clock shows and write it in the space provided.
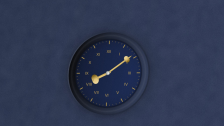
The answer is 8:09
